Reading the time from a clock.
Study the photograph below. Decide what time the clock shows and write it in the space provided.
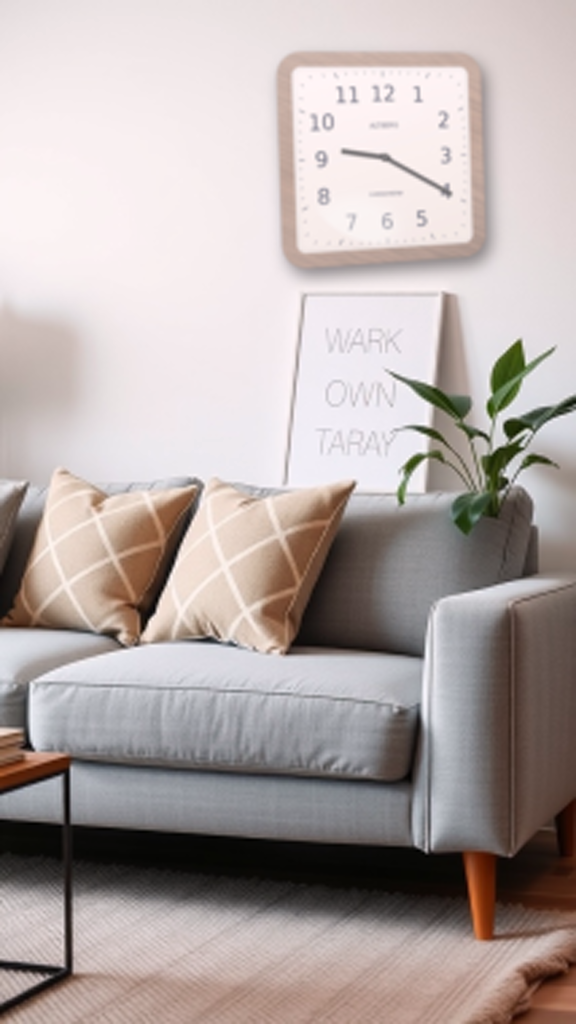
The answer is 9:20
